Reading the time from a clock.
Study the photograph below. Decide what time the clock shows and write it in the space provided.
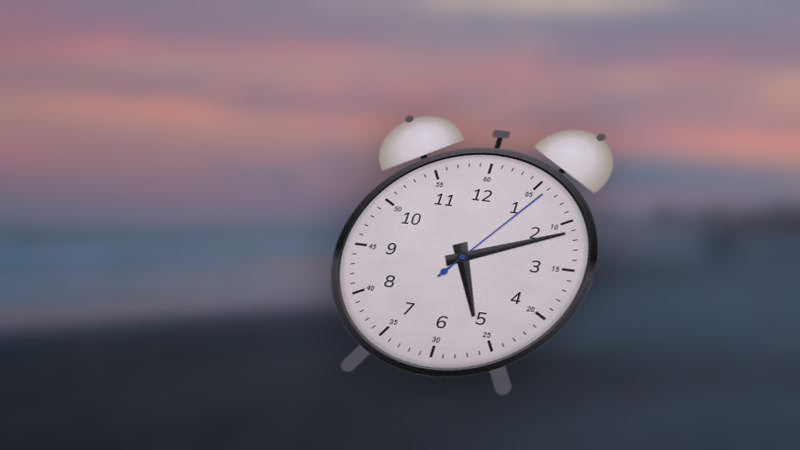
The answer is 5:11:06
